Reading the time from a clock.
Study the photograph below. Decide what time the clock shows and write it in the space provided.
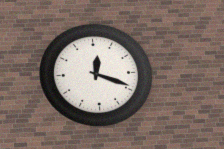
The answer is 12:19
